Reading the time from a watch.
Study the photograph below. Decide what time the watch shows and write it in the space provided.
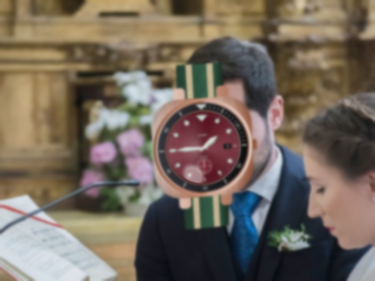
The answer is 1:45
